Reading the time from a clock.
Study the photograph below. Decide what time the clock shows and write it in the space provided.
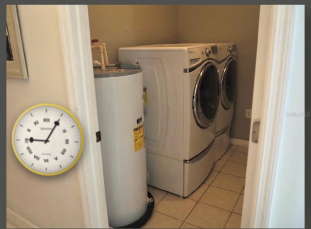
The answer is 9:05
